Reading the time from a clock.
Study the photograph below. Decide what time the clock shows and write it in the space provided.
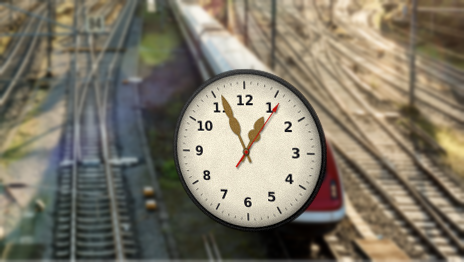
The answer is 12:56:06
